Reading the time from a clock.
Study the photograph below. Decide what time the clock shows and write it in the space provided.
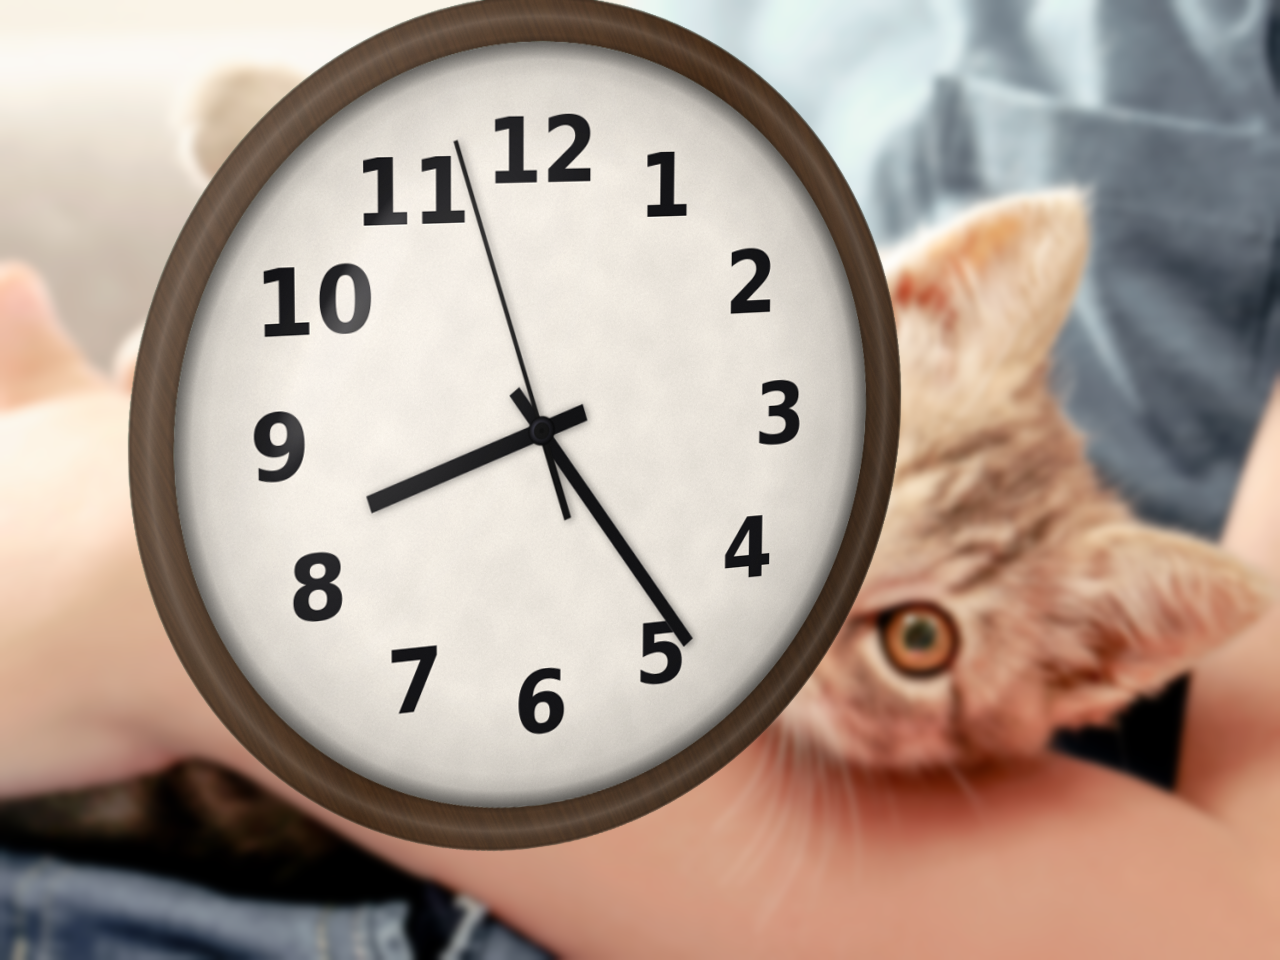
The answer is 8:23:57
